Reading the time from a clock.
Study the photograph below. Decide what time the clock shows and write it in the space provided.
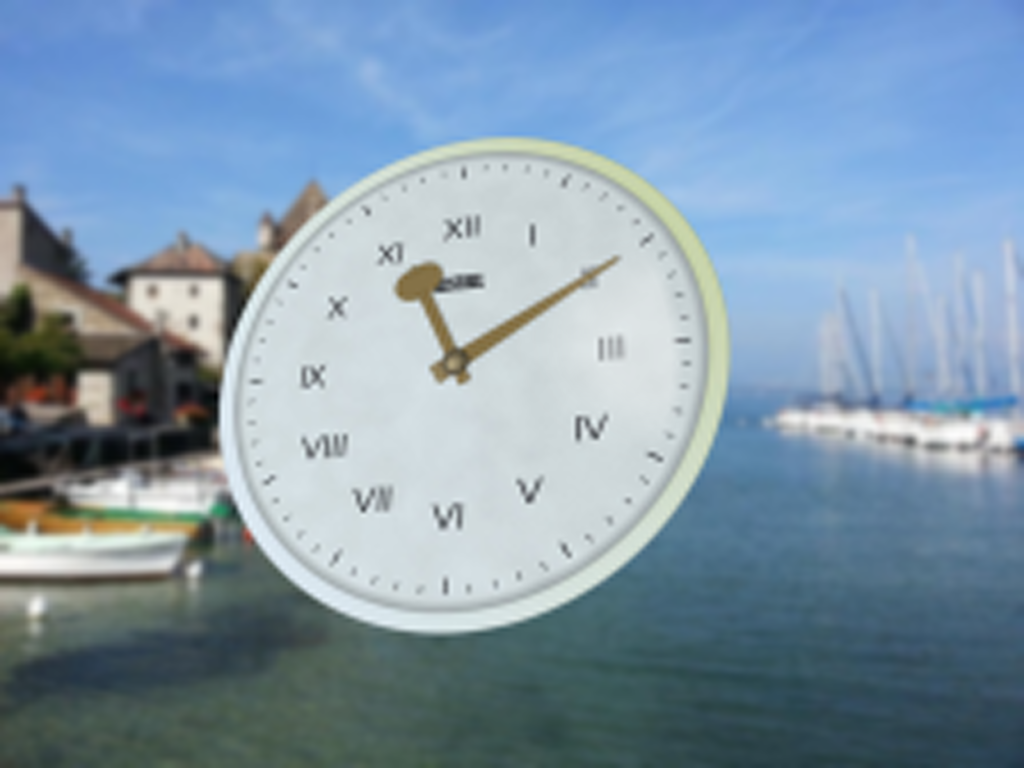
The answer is 11:10
